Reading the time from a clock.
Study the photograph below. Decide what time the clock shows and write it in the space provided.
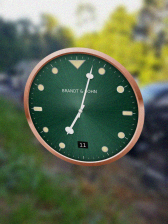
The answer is 7:03
